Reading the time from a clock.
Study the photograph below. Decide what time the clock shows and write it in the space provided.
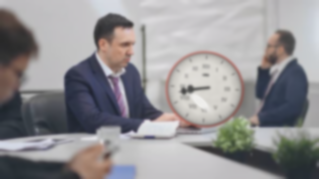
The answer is 8:43
